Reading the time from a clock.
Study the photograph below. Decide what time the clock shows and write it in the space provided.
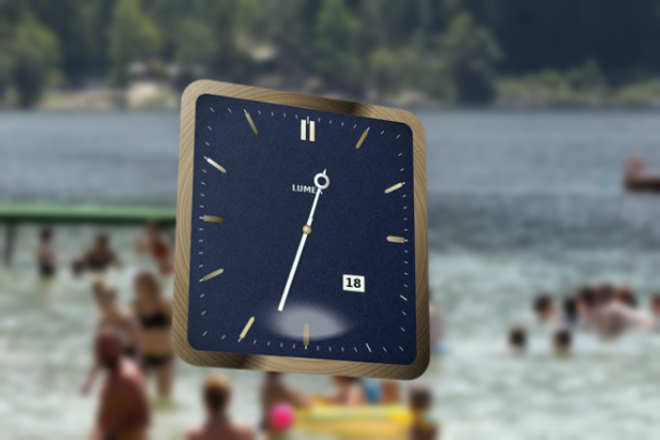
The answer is 12:33
